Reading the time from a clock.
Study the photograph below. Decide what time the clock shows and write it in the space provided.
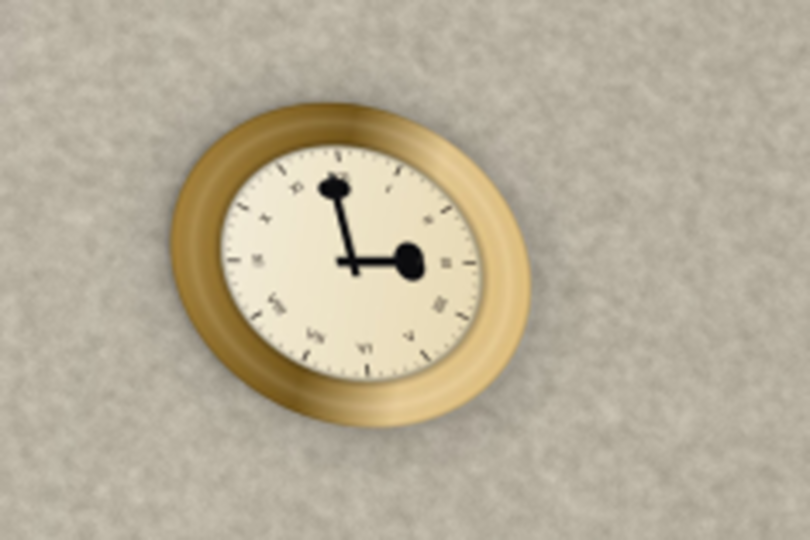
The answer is 2:59
